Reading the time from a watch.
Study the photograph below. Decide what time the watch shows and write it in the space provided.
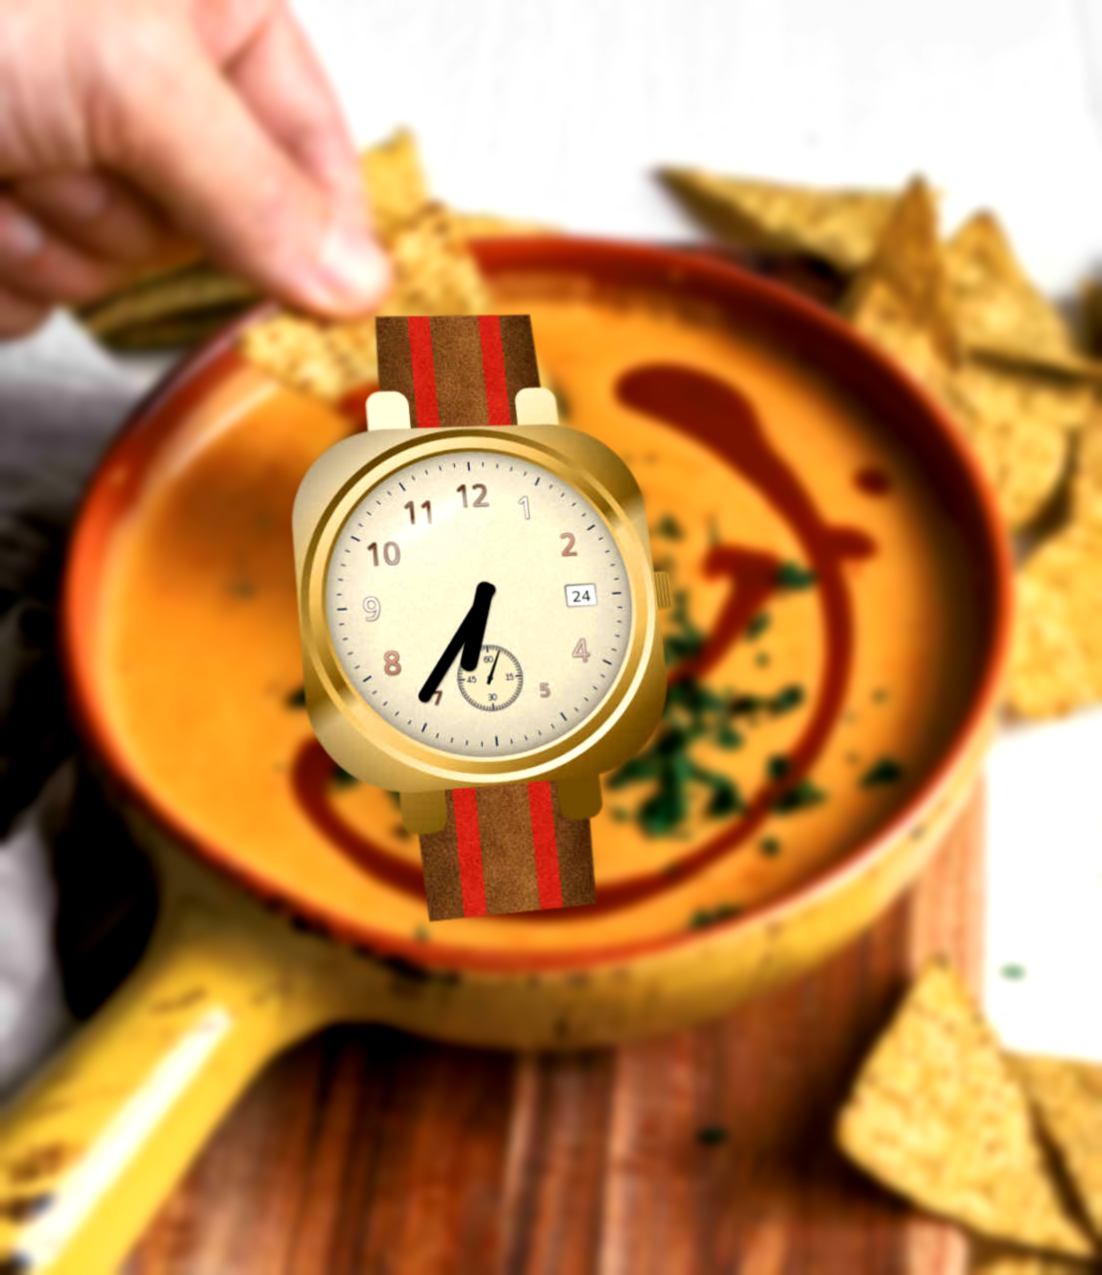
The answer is 6:36:04
